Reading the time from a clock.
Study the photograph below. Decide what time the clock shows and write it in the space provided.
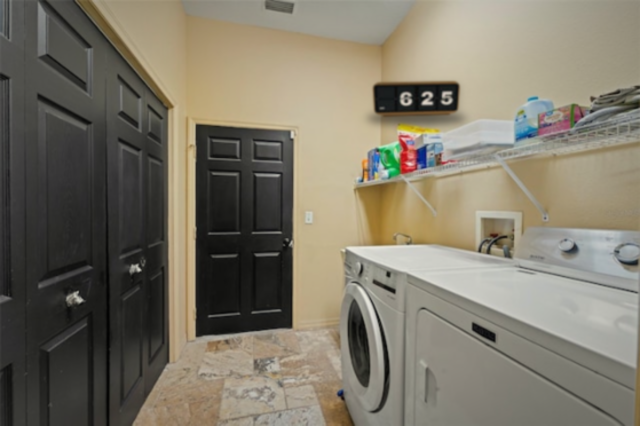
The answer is 6:25
